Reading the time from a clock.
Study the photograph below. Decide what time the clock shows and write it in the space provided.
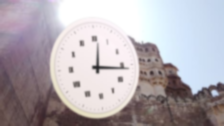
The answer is 12:16
